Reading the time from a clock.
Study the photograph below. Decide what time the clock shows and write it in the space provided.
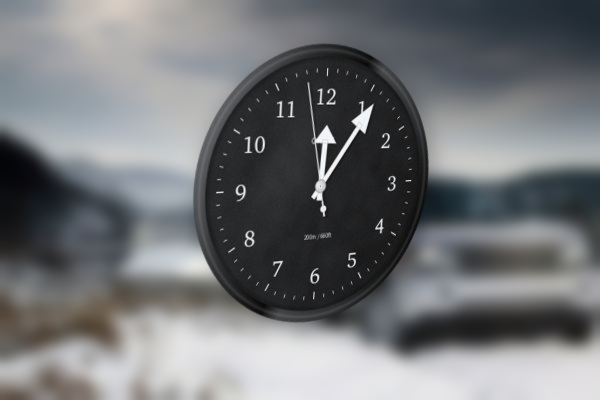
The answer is 12:05:58
